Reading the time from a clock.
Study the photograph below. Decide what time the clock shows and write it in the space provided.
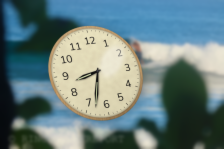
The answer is 8:33
